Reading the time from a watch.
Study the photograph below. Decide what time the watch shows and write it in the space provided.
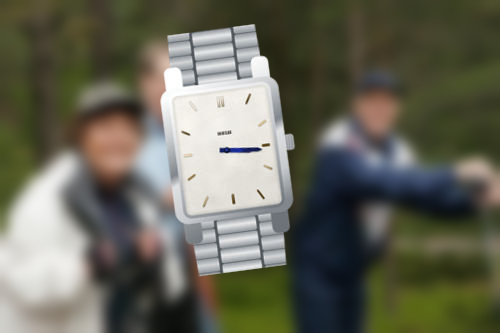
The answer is 3:16
